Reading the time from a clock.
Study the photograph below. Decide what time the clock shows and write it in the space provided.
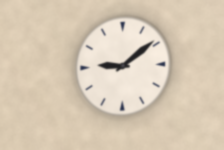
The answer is 9:09
